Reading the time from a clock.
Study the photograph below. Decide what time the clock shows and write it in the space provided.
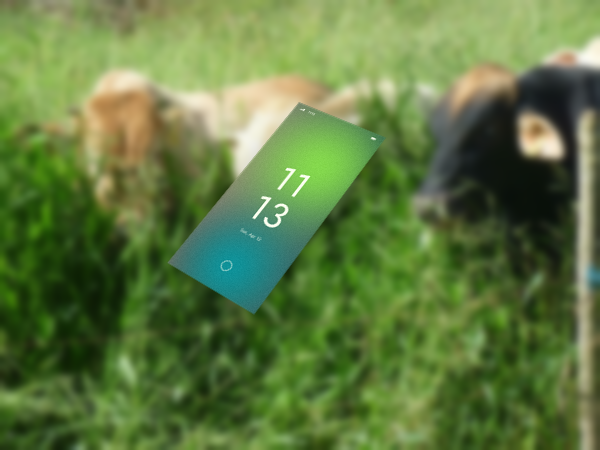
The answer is 11:13
